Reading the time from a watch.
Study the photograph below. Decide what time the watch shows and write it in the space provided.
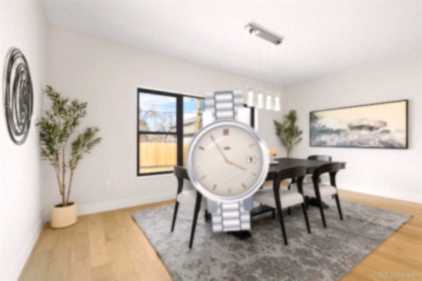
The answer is 3:55
